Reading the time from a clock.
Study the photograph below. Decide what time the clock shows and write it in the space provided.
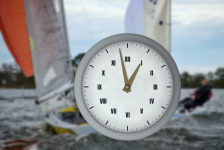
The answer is 12:58
